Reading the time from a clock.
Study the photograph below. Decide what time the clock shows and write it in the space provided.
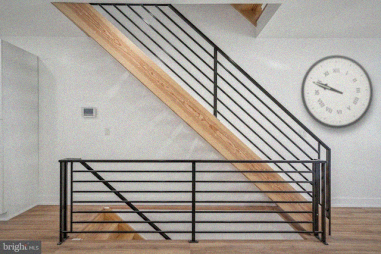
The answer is 9:49
